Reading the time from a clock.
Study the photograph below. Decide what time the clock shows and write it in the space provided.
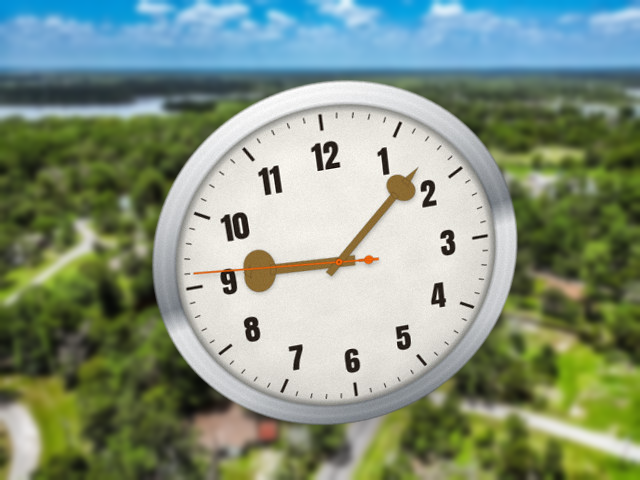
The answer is 9:07:46
